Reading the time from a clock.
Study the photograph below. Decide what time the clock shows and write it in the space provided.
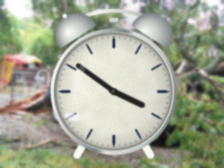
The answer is 3:51
